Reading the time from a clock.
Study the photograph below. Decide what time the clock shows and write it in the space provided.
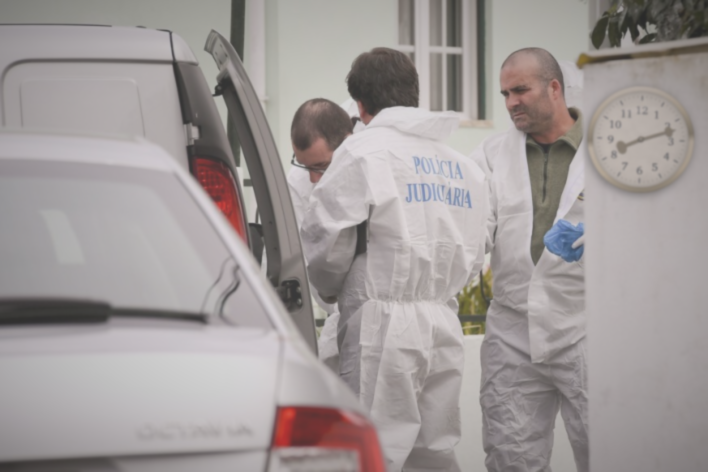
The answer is 8:12
